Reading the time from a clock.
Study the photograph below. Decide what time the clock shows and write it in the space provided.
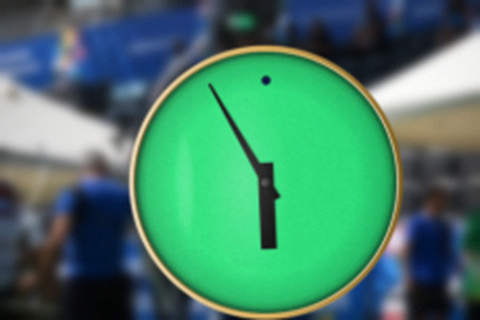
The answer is 5:55
